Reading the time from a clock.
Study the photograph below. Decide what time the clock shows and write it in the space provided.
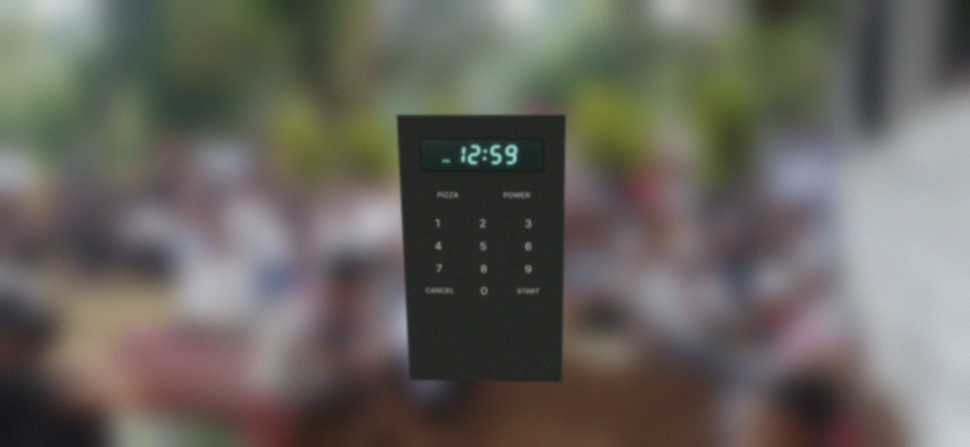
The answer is 12:59
